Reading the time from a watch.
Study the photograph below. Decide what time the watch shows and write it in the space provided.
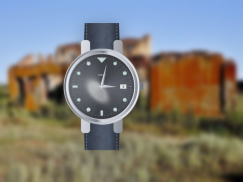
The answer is 3:02
